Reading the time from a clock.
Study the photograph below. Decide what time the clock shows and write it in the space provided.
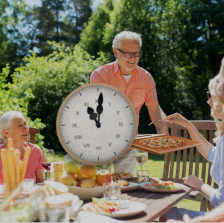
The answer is 11:01
